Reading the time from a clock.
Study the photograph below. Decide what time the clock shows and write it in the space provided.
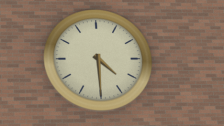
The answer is 4:30
